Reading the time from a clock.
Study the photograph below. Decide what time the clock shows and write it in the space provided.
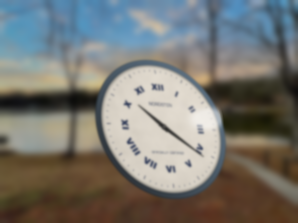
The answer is 10:21
